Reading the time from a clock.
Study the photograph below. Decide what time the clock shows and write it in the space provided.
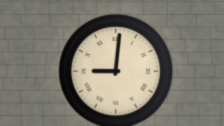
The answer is 9:01
